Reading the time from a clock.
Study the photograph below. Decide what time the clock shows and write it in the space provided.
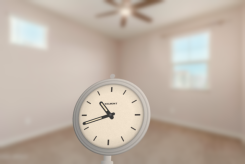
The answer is 10:42
